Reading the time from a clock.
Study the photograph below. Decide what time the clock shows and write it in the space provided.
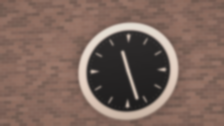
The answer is 11:27
